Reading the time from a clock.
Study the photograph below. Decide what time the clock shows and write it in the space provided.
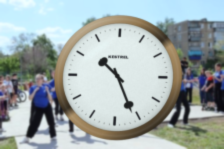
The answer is 10:26
